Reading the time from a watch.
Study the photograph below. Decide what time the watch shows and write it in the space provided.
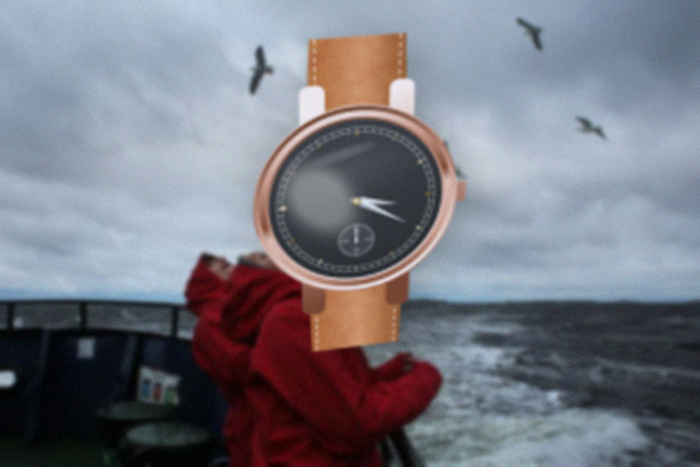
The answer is 3:20
